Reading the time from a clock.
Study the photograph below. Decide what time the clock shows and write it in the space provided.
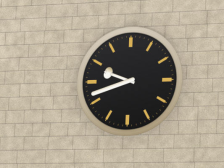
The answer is 9:42
